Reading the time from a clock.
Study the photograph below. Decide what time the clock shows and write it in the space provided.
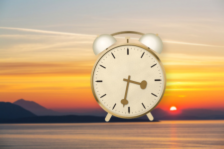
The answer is 3:32
